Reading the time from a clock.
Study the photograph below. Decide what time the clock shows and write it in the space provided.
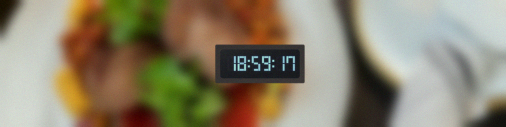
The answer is 18:59:17
